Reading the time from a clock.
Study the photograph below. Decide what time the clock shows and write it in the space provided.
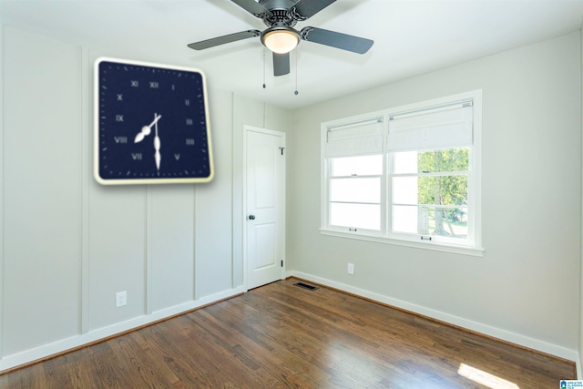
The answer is 7:30
